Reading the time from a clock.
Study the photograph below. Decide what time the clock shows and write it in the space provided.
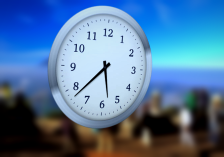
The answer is 5:38
